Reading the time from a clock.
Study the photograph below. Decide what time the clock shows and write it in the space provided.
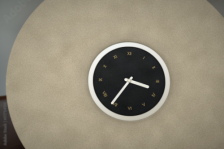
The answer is 3:36
